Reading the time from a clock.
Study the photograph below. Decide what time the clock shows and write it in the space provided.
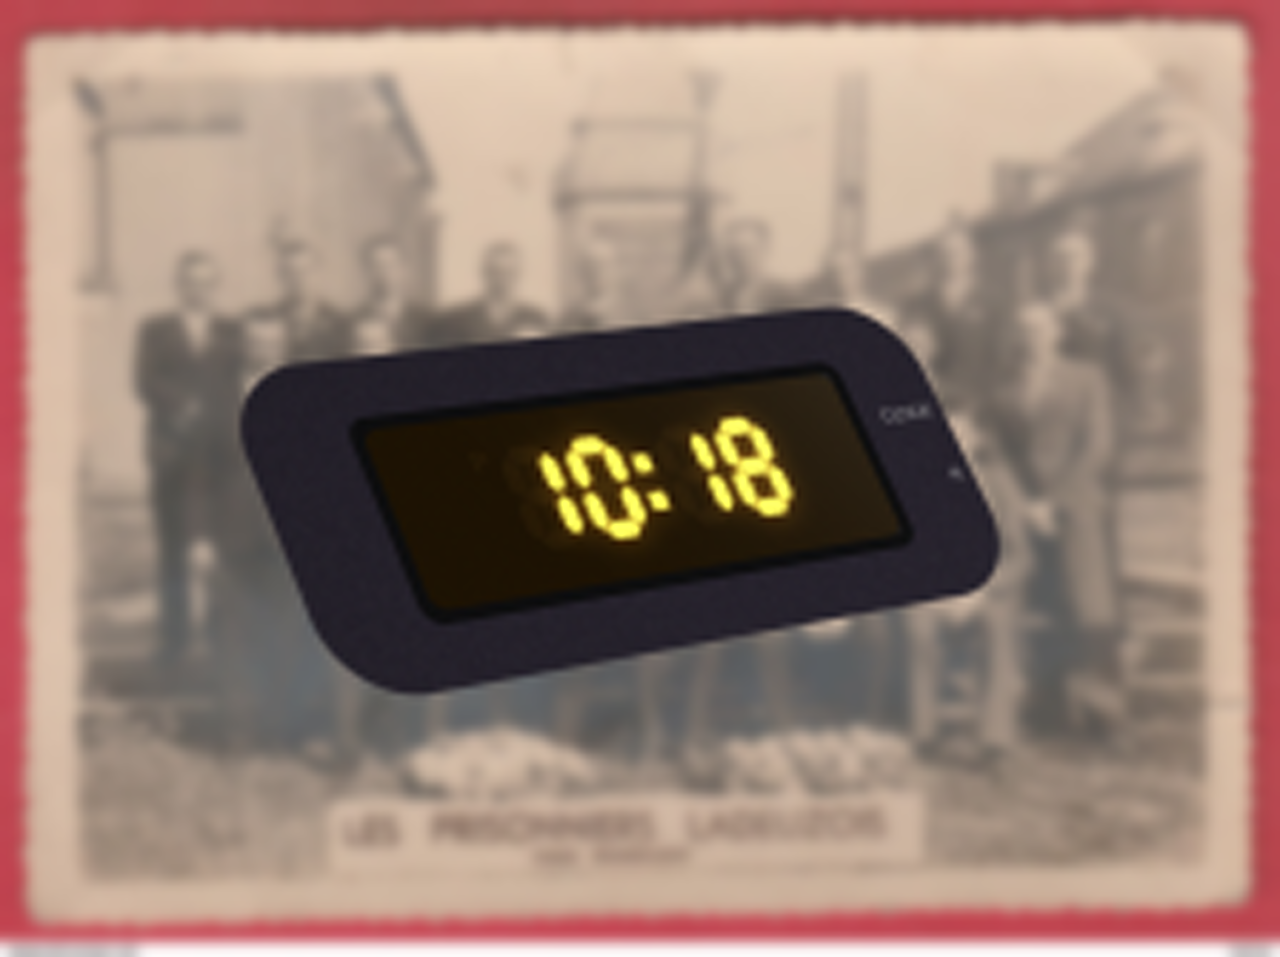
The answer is 10:18
